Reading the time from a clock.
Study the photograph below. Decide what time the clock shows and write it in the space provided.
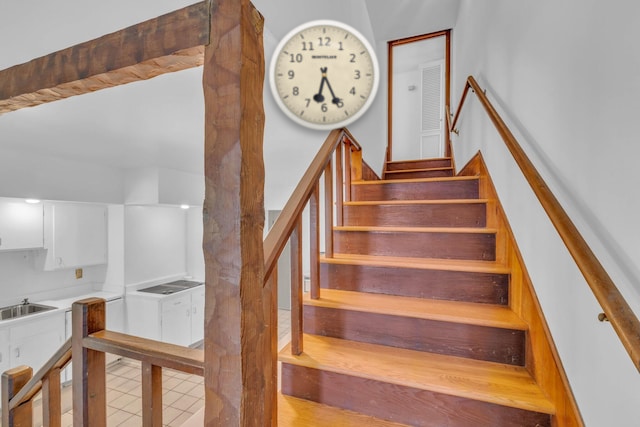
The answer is 6:26
